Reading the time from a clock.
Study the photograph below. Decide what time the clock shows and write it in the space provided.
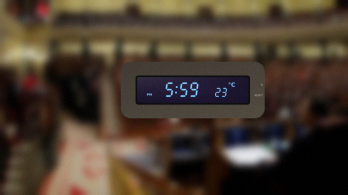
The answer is 5:59
